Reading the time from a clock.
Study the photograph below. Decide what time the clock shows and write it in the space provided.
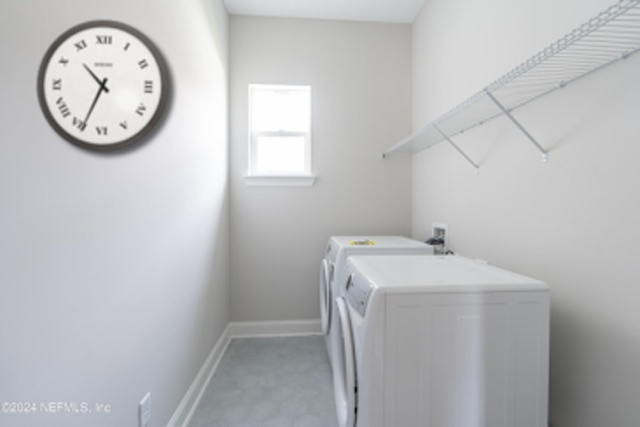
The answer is 10:34
